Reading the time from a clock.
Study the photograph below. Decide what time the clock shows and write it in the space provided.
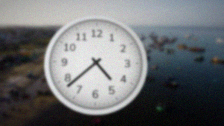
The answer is 4:38
